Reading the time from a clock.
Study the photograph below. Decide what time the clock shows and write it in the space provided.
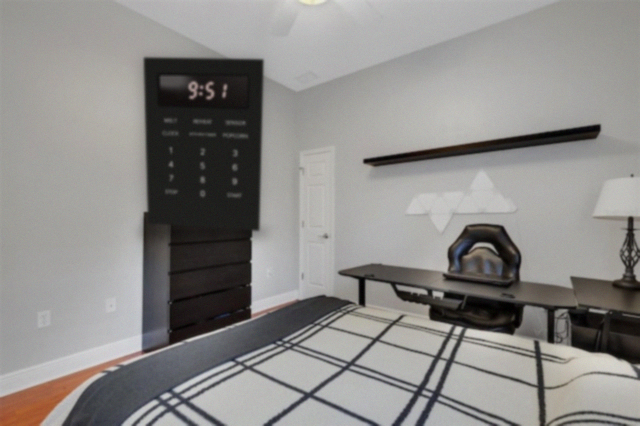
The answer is 9:51
